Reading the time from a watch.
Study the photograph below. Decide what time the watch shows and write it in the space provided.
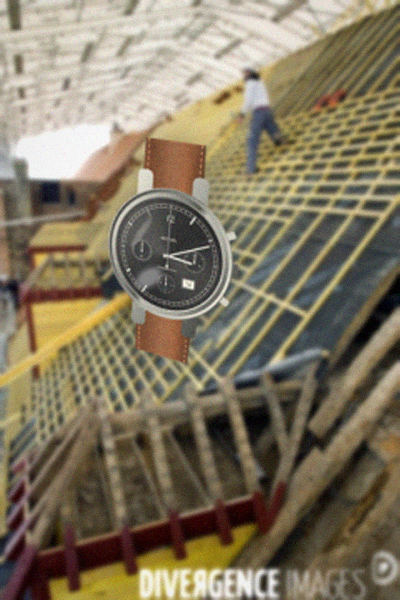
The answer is 3:11
